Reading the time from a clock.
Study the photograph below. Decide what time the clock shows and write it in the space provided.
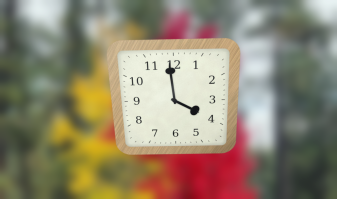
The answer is 3:59
